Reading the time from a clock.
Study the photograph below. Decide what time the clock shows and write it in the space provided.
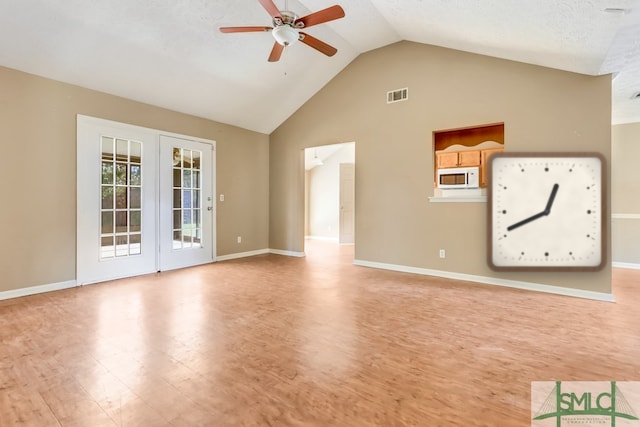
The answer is 12:41
